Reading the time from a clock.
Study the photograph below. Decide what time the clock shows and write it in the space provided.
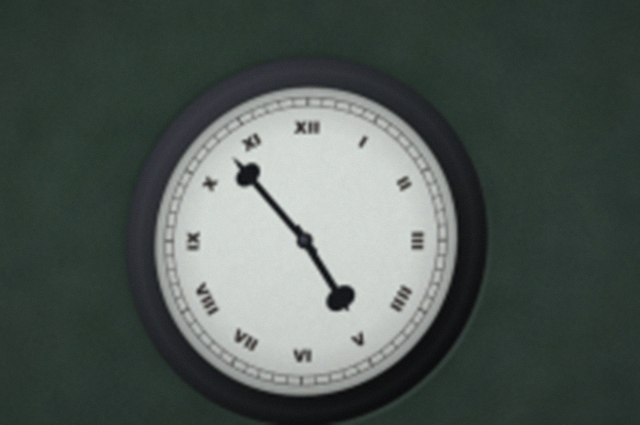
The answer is 4:53
